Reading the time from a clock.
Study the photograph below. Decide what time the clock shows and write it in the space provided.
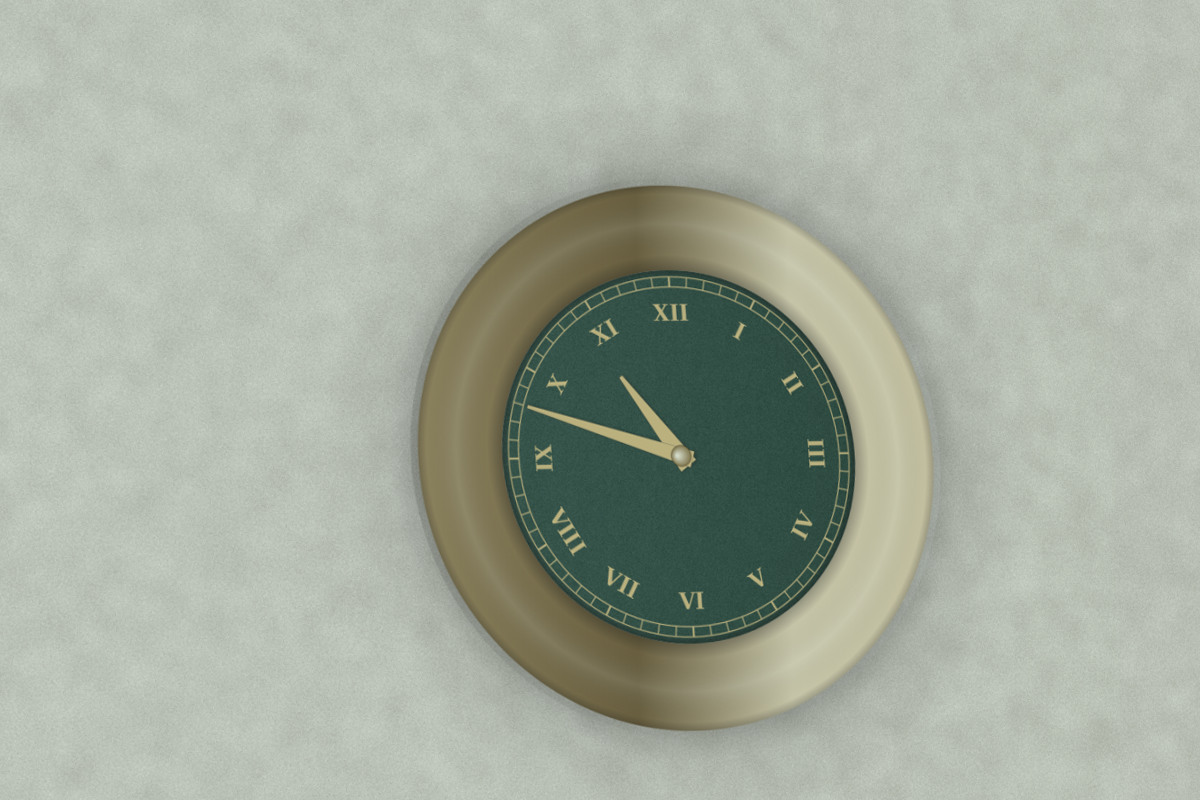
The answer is 10:48
